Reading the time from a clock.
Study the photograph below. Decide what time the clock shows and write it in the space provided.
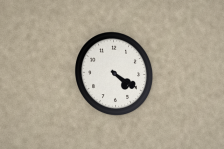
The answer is 4:20
